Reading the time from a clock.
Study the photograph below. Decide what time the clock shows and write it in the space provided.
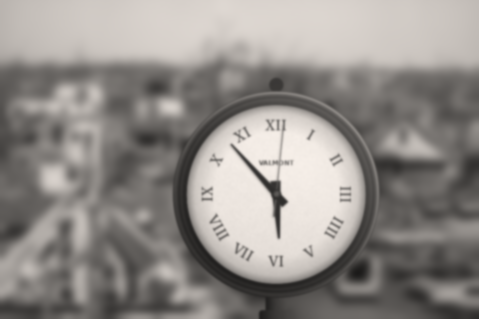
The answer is 5:53:01
